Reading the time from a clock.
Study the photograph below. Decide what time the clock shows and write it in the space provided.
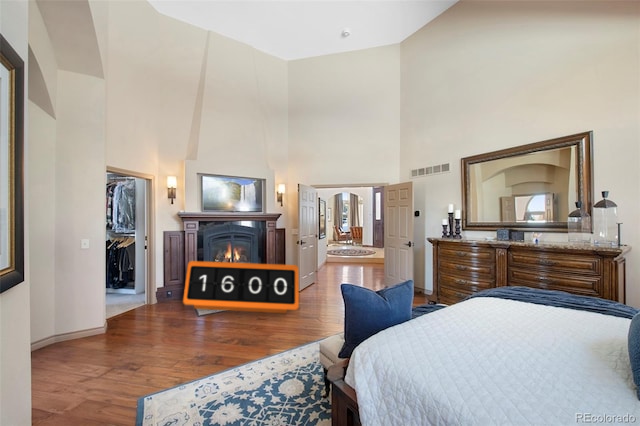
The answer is 16:00
